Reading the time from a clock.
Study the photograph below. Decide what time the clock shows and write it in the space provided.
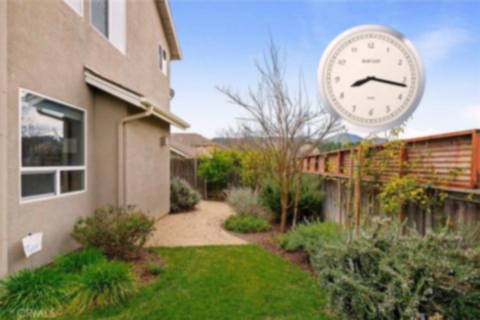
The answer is 8:17
